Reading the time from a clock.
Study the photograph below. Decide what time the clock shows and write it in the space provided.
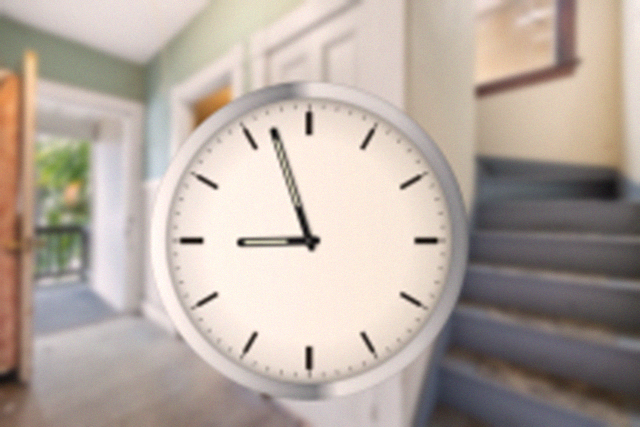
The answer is 8:57
